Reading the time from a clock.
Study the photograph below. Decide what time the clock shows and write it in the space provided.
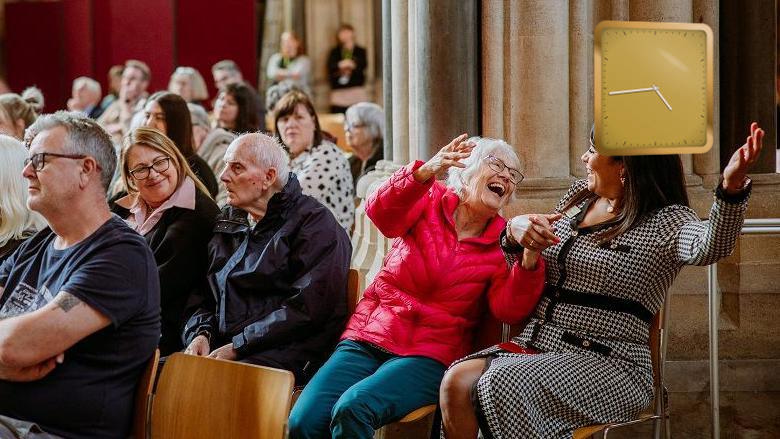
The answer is 4:44
